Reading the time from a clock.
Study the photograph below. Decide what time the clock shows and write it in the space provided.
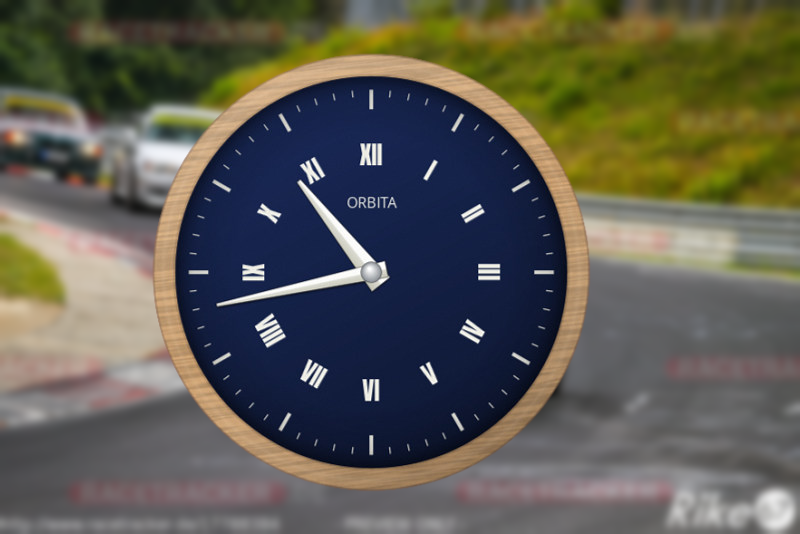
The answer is 10:43
